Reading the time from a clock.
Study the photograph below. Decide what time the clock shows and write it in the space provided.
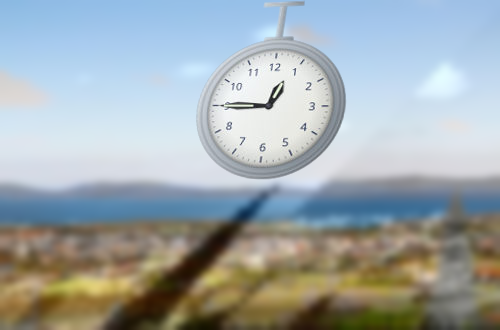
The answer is 12:45
